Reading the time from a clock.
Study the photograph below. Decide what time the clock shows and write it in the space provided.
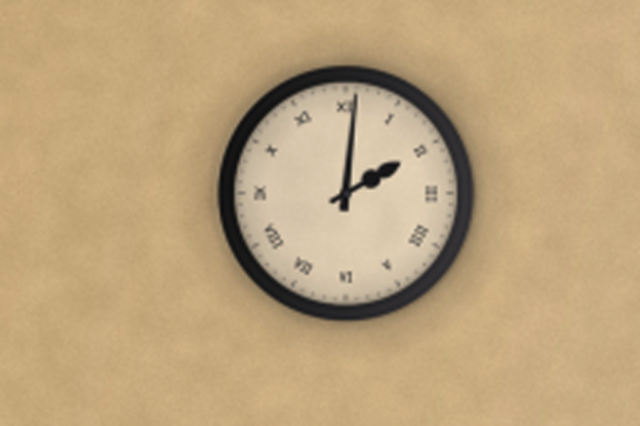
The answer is 2:01
